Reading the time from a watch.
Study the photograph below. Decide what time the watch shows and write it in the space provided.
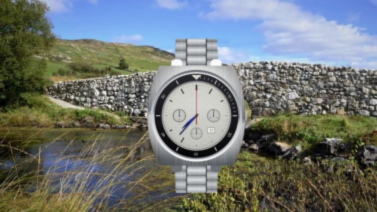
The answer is 7:37
